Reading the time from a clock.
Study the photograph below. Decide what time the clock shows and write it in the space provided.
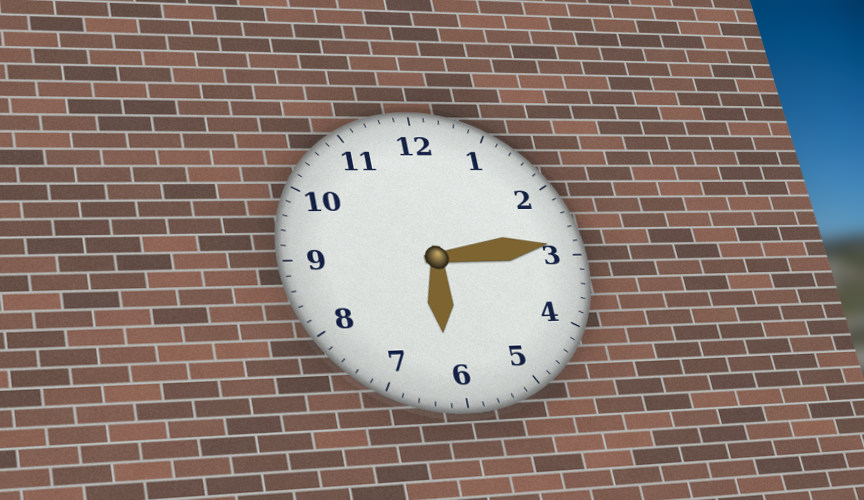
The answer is 6:14
